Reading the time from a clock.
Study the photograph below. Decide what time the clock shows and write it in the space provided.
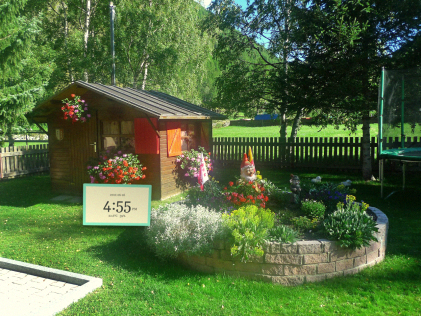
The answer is 4:55
